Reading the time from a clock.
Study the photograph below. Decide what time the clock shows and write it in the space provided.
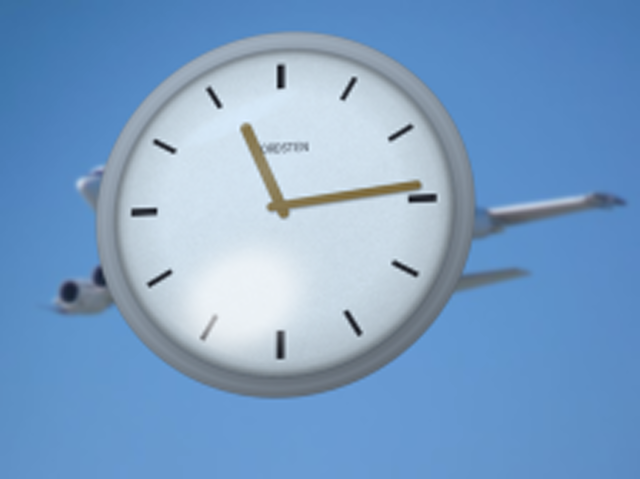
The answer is 11:14
